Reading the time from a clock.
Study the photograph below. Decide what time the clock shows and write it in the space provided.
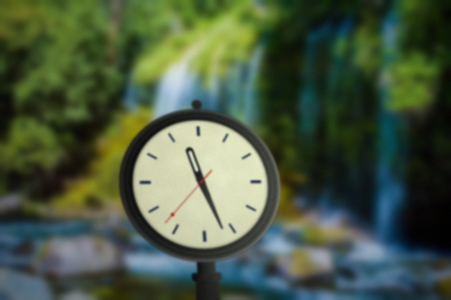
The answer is 11:26:37
